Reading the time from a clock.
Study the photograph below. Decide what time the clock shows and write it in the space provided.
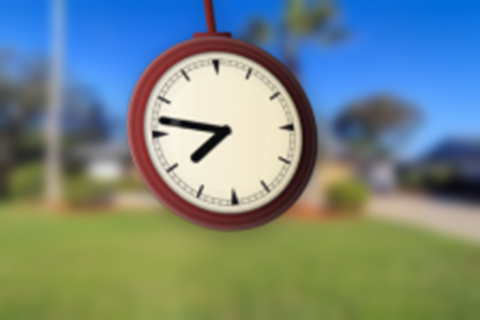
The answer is 7:47
